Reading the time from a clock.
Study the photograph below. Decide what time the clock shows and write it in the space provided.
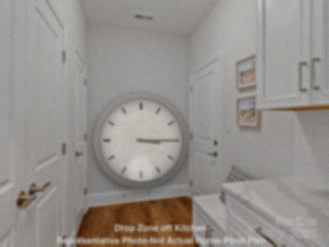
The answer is 3:15
